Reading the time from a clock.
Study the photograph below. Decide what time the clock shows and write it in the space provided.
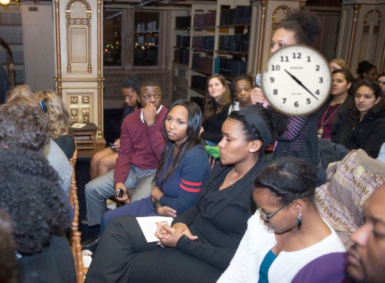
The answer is 10:22
